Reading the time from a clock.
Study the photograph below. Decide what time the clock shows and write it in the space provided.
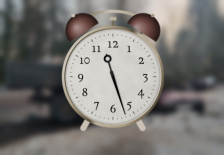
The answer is 11:27
